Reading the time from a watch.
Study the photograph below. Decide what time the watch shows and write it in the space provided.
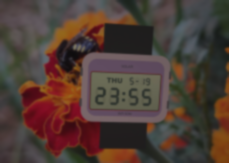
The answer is 23:55
